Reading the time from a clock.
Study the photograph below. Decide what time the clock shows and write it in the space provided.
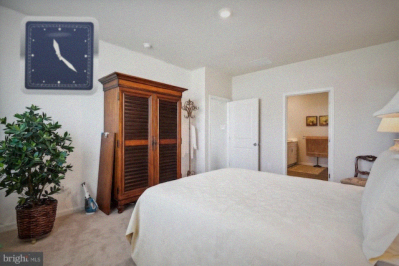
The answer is 11:22
